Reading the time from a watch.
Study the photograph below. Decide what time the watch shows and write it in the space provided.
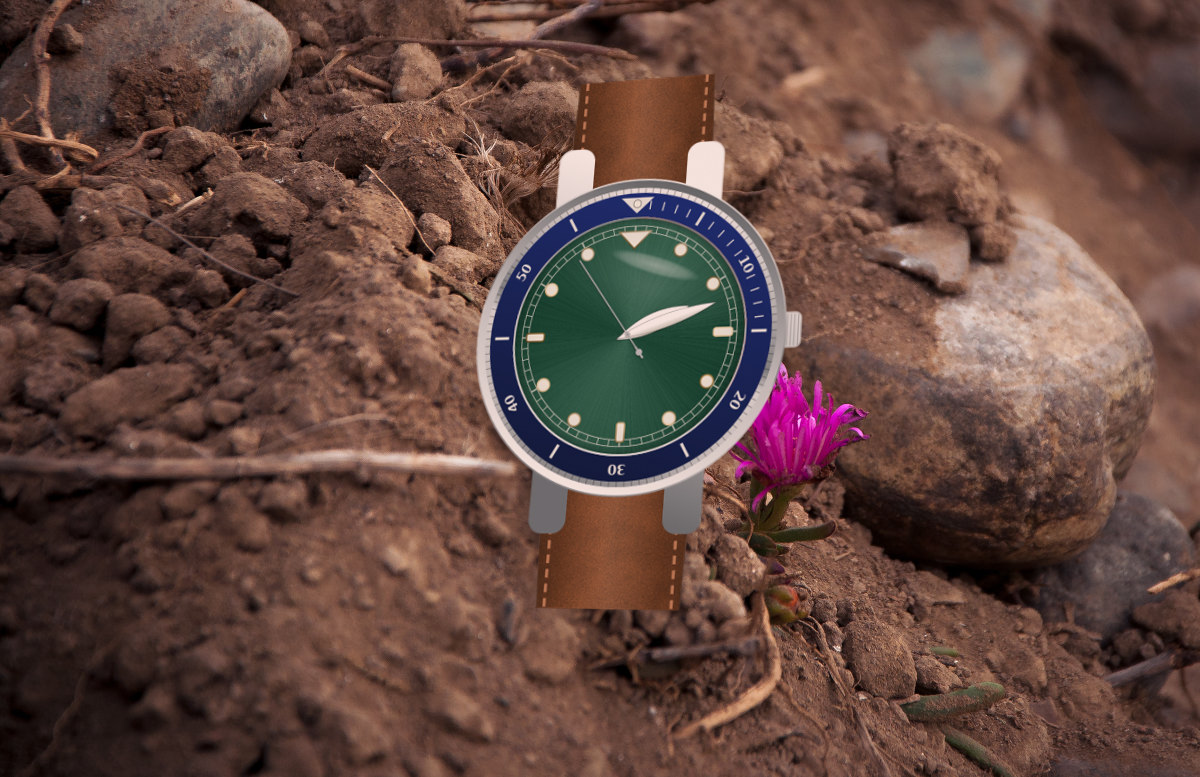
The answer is 2:11:54
